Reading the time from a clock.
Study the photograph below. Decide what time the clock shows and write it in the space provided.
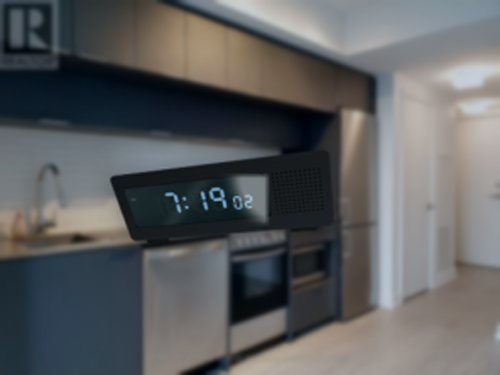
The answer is 7:19:02
